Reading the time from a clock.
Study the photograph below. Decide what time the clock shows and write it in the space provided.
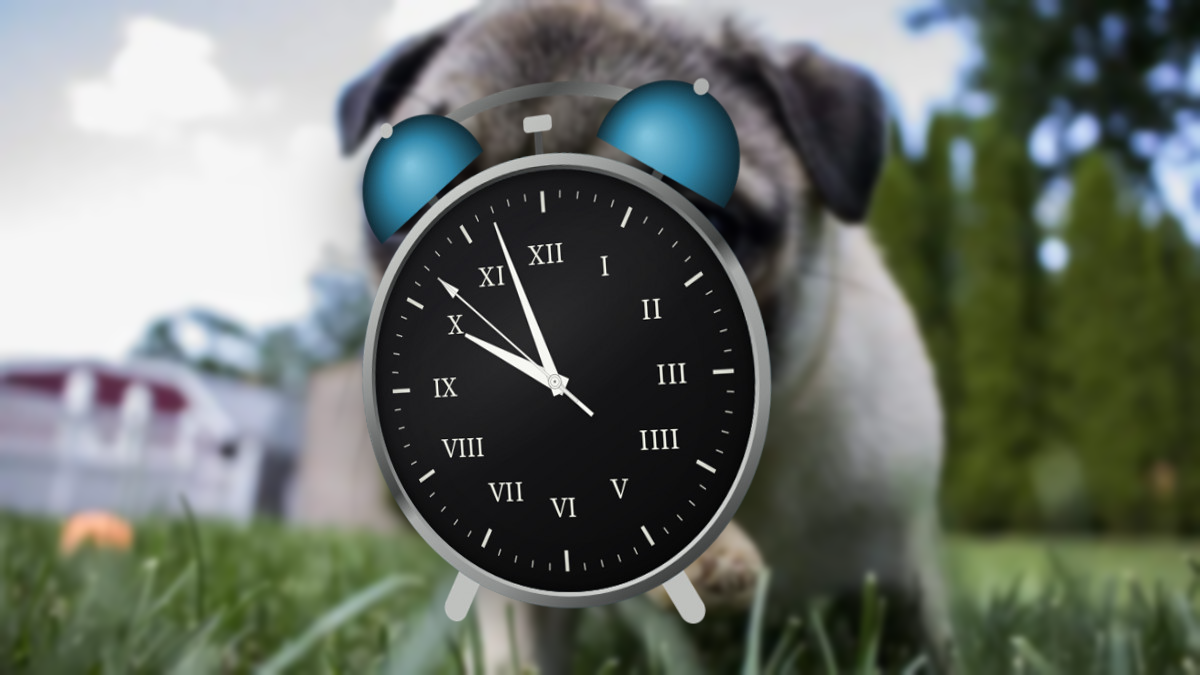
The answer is 9:56:52
